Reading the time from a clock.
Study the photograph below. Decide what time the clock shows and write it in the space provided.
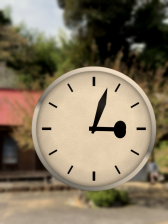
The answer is 3:03
